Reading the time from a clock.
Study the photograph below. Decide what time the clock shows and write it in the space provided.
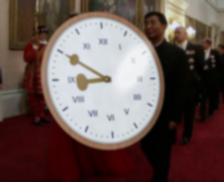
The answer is 8:50
